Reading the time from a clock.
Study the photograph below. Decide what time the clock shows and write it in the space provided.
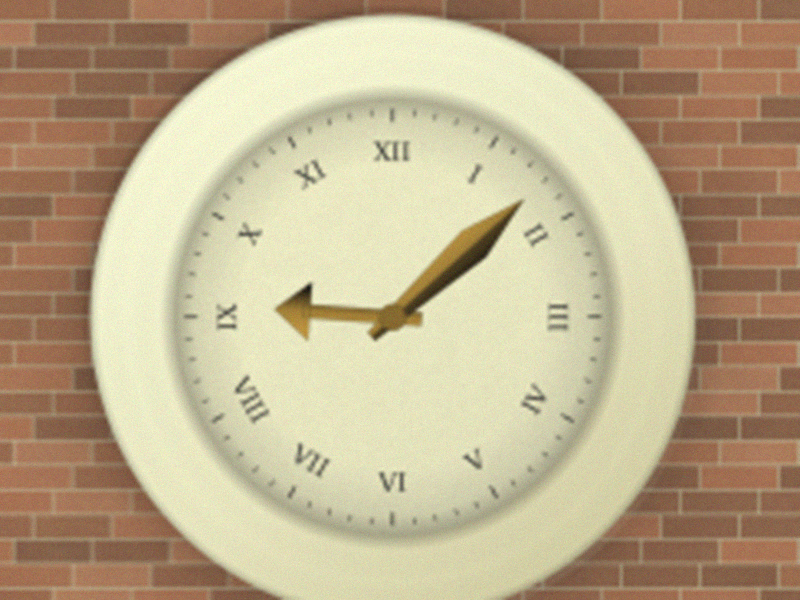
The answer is 9:08
